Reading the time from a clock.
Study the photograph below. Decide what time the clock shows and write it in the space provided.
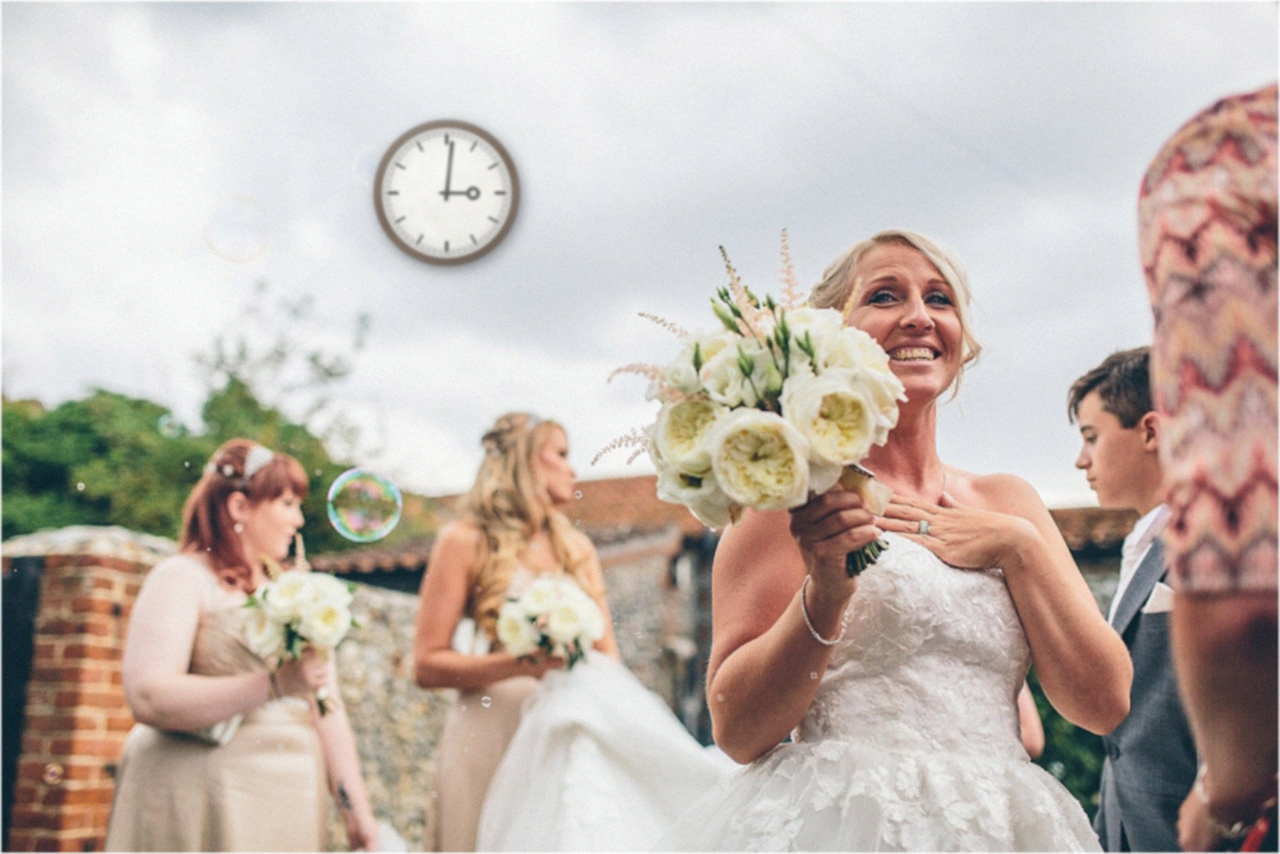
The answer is 3:01
